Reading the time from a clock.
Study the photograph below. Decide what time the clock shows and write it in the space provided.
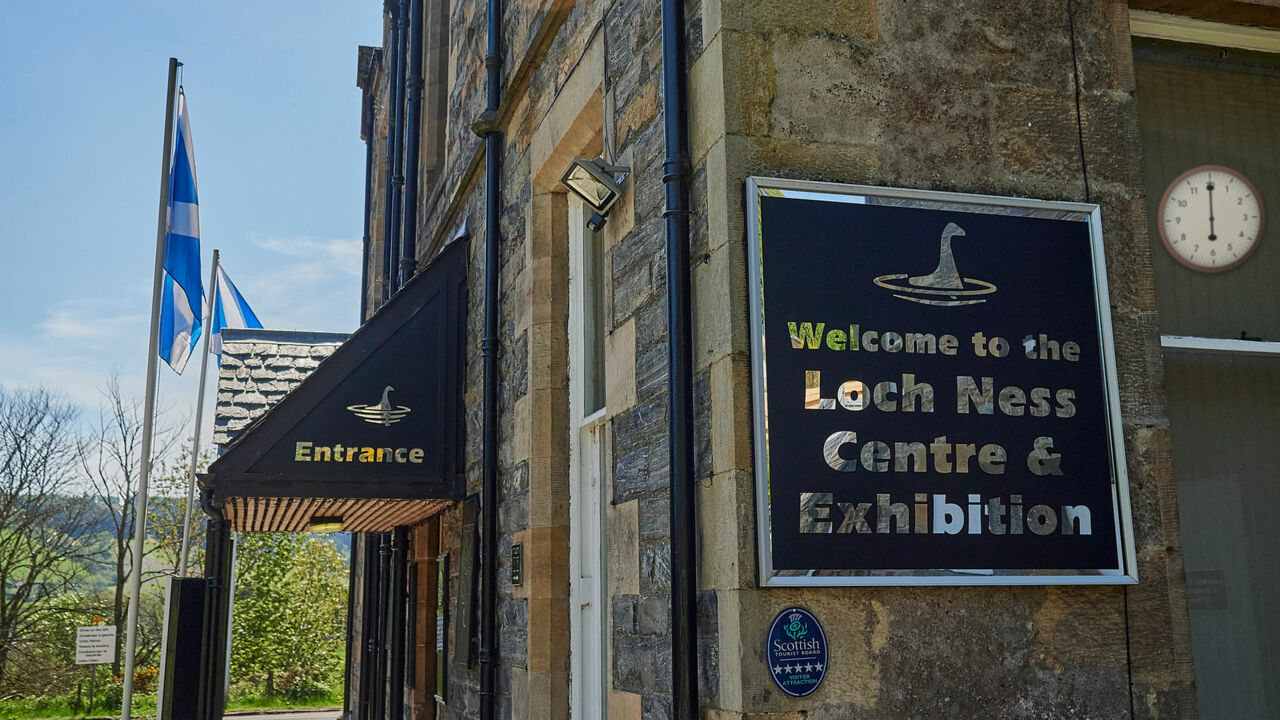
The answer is 6:00
